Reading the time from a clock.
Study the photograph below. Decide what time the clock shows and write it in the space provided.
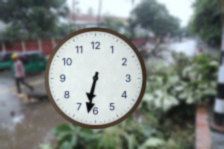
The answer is 6:32
